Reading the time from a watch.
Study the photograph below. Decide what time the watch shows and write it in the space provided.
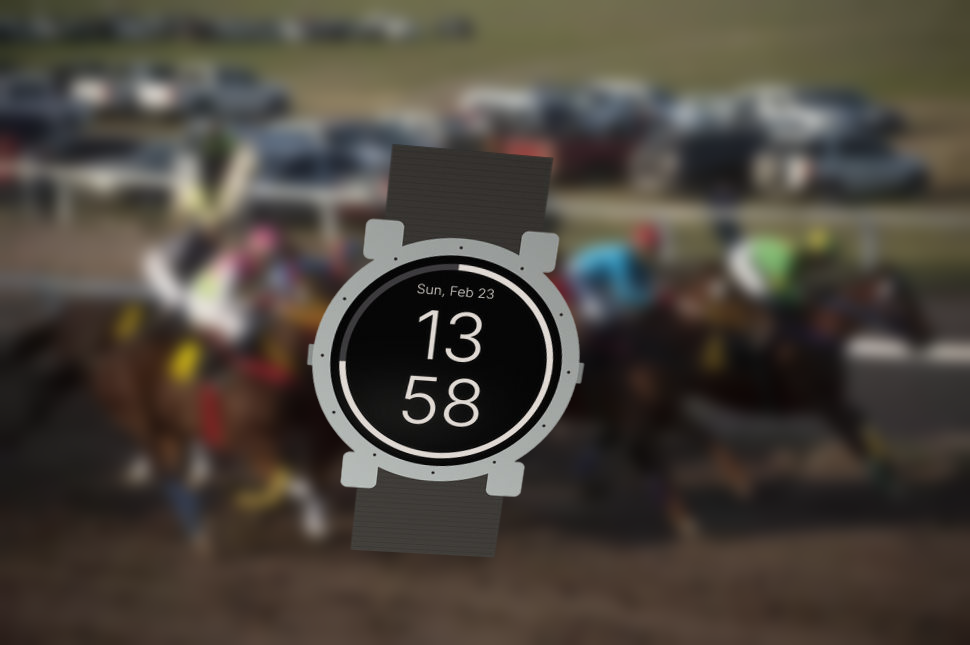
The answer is 13:58
